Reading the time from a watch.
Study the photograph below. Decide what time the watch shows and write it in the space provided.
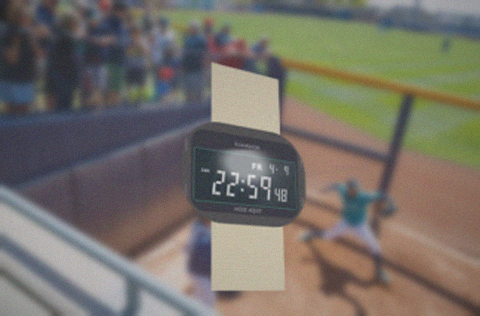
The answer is 22:59:48
